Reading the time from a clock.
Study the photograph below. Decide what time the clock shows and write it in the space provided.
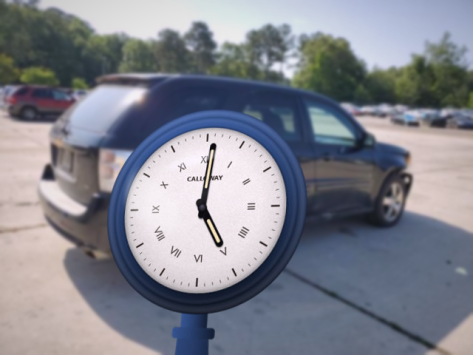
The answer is 5:01
